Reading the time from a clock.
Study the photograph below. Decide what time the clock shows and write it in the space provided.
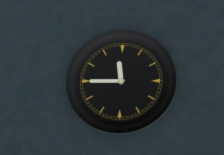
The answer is 11:45
